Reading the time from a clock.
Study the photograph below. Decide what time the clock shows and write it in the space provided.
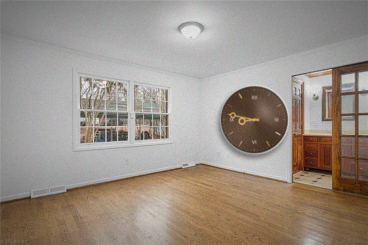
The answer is 8:47
